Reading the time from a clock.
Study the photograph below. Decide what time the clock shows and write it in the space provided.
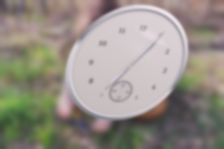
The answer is 7:05
